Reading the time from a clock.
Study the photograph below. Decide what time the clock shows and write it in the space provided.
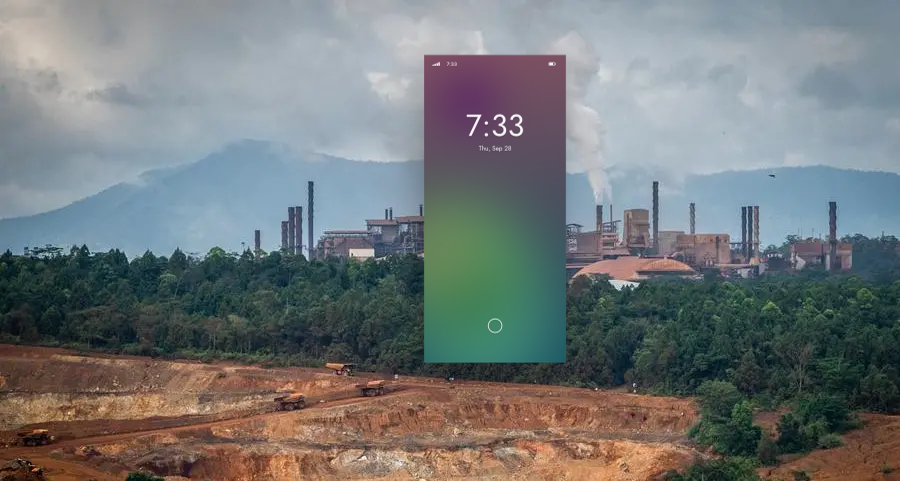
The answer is 7:33
